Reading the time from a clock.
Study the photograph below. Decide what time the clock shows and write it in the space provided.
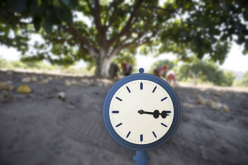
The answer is 3:16
